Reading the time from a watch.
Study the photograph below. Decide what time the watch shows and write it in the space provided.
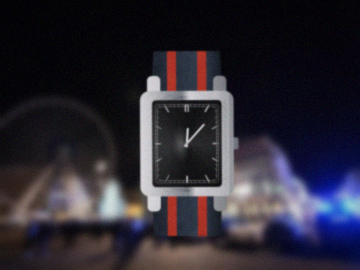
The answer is 12:07
